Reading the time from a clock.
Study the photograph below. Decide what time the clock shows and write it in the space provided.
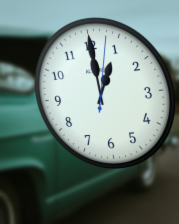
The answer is 1:00:03
